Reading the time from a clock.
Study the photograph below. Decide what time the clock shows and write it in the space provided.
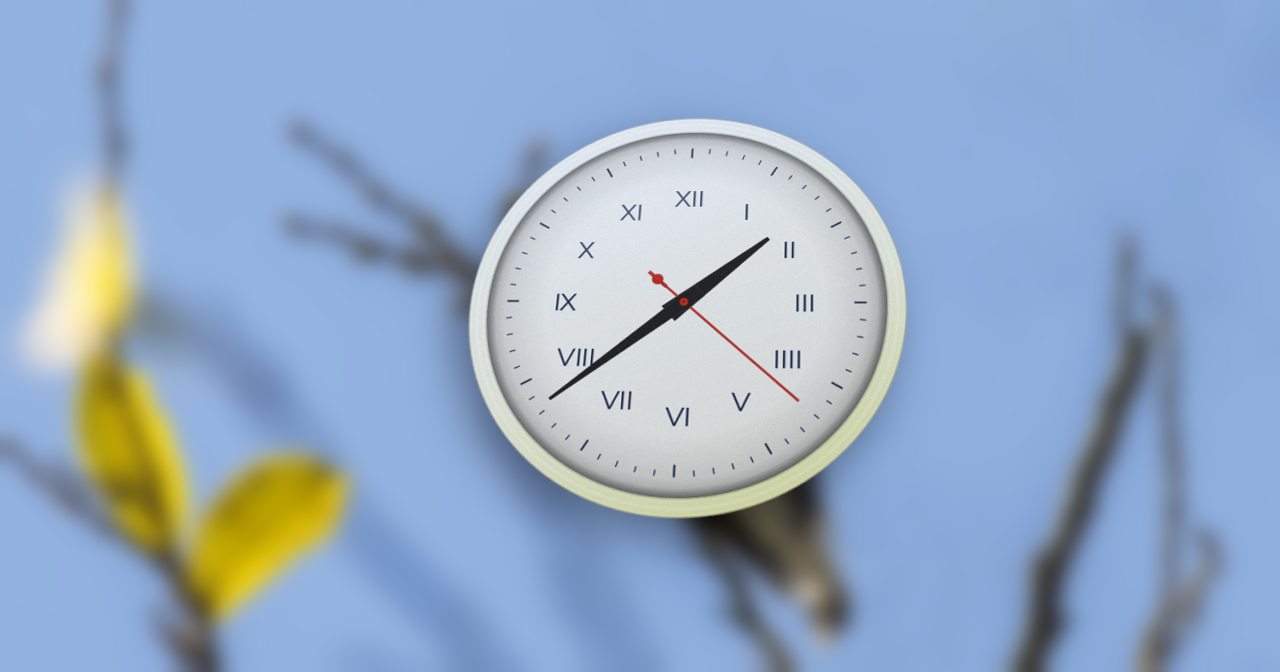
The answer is 1:38:22
